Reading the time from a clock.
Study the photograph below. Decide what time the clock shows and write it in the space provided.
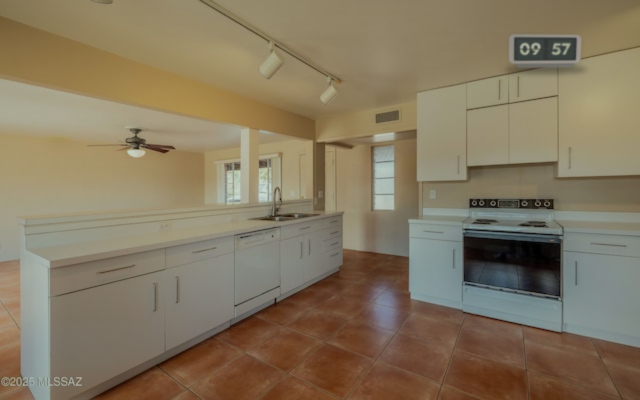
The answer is 9:57
